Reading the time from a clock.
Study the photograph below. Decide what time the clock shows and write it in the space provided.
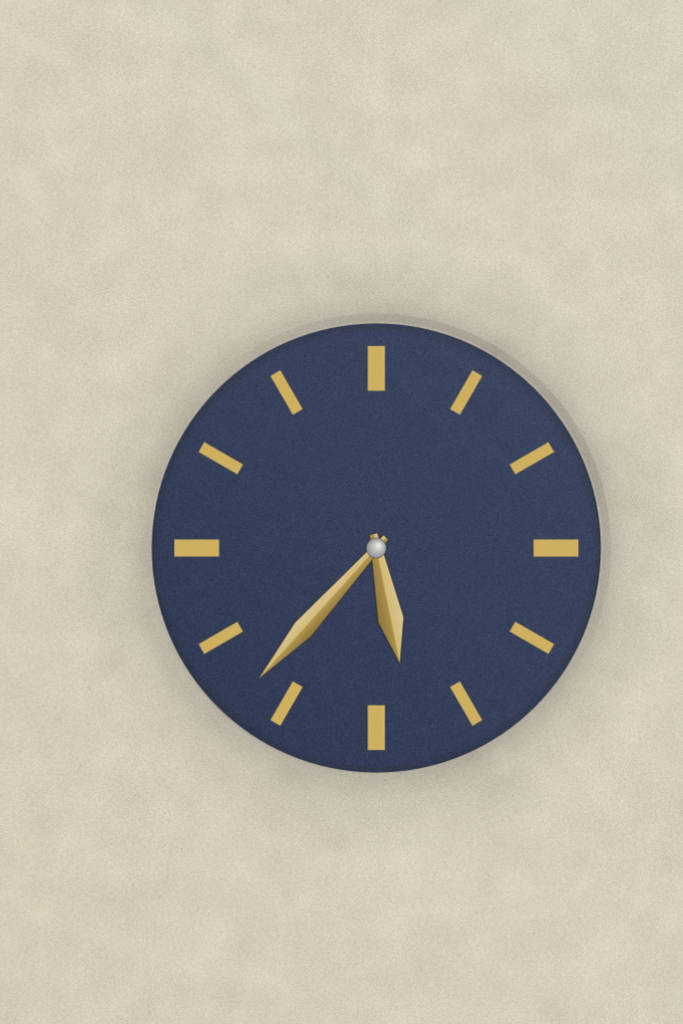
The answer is 5:37
